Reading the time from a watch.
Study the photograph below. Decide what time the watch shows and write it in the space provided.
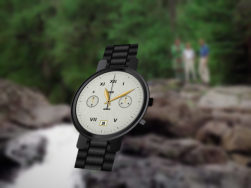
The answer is 11:10
